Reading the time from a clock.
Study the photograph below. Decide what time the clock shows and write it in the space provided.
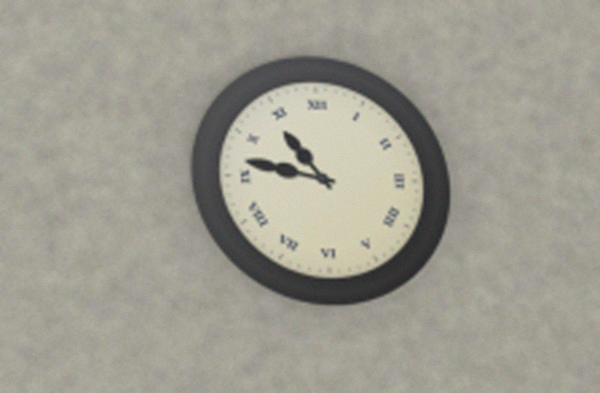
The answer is 10:47
